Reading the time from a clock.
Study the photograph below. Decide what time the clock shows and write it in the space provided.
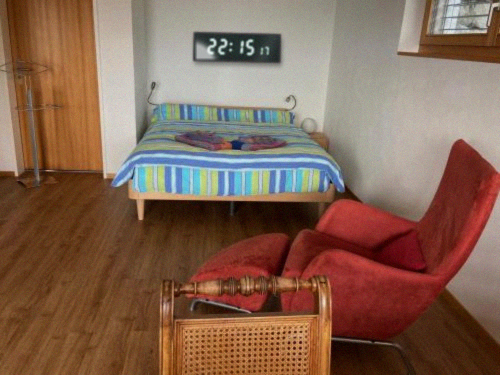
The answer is 22:15
